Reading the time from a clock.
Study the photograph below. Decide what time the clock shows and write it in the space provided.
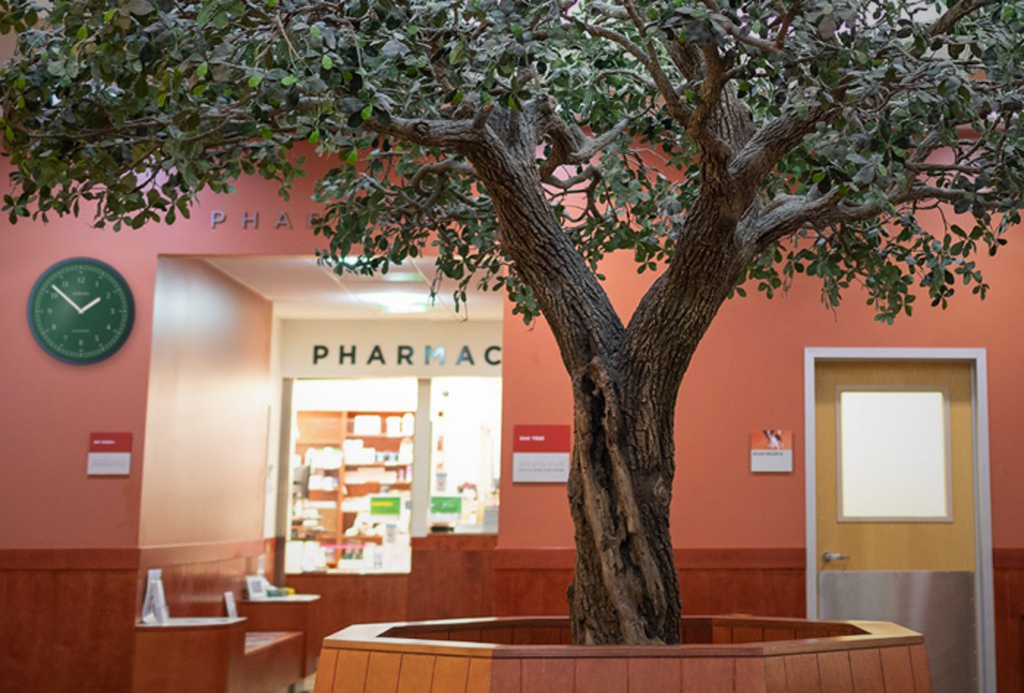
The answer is 1:52
